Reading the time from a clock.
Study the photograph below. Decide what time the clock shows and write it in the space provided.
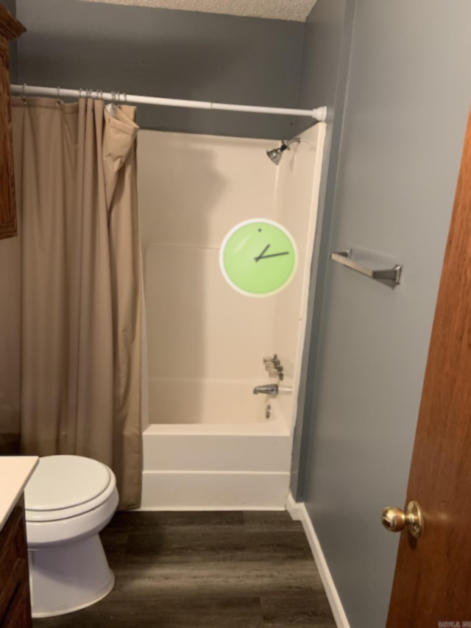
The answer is 1:13
